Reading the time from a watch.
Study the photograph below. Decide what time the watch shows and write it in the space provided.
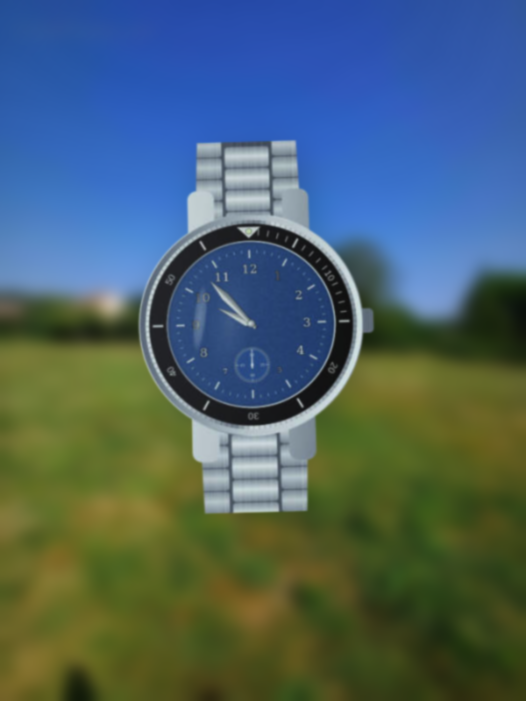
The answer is 9:53
